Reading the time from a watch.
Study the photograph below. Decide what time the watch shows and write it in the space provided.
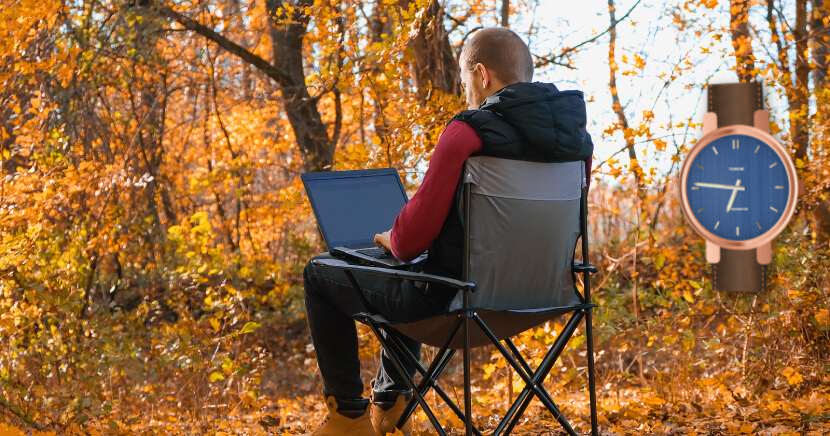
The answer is 6:46
